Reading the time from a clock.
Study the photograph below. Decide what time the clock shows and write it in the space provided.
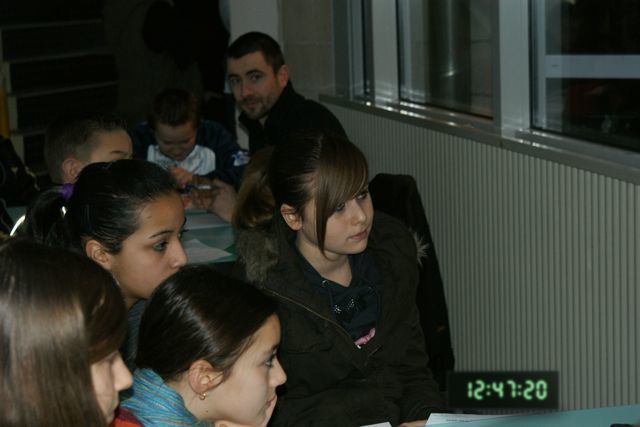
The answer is 12:47:20
